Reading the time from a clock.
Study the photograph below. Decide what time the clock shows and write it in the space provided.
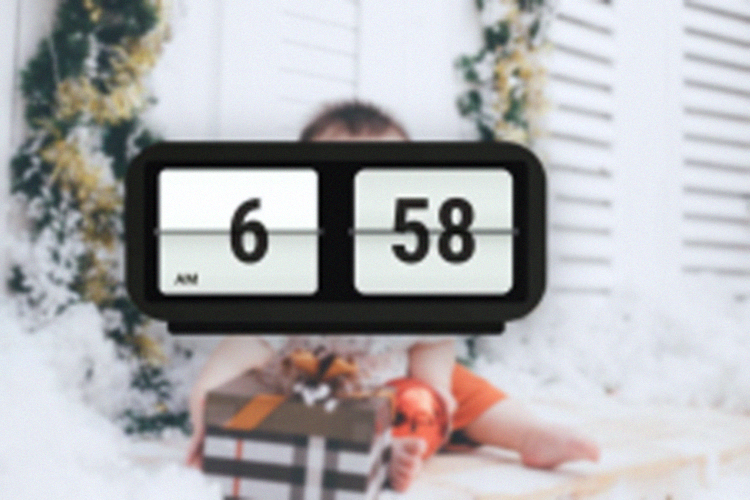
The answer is 6:58
